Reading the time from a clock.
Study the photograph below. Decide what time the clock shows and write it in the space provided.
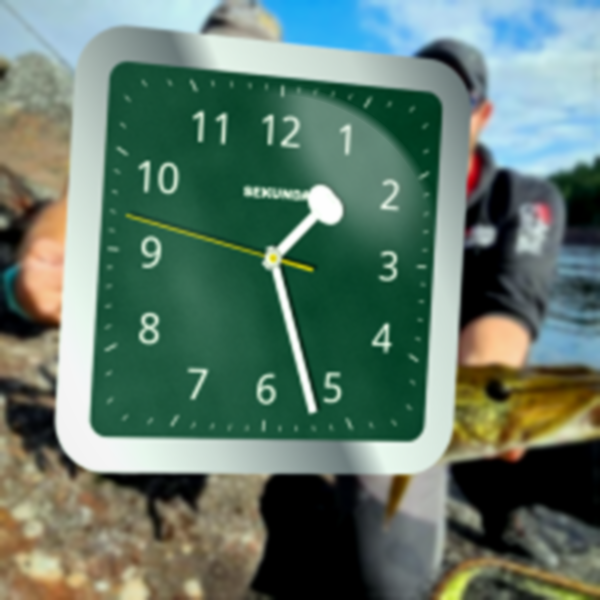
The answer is 1:26:47
